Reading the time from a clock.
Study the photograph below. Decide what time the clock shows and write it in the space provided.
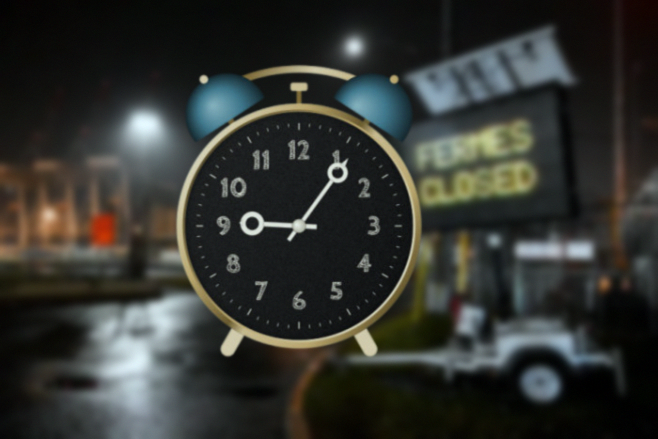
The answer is 9:06
